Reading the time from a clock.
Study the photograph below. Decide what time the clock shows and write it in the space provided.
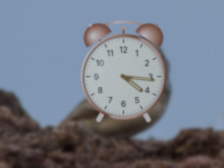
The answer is 4:16
